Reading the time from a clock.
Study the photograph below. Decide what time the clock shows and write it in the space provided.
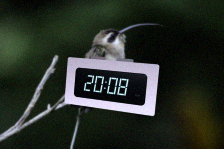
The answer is 20:08
